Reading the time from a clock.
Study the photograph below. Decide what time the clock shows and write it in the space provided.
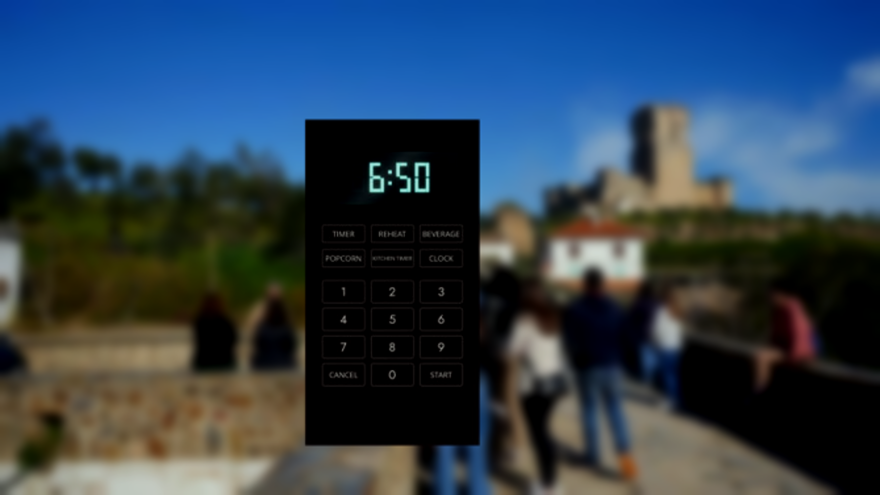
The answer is 6:50
